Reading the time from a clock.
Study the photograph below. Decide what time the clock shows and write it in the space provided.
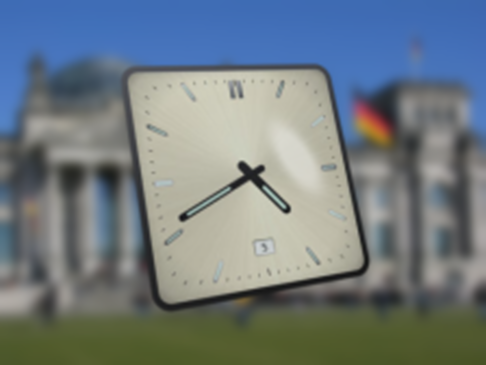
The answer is 4:41
